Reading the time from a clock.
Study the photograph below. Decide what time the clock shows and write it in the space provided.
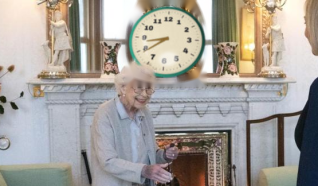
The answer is 8:39
